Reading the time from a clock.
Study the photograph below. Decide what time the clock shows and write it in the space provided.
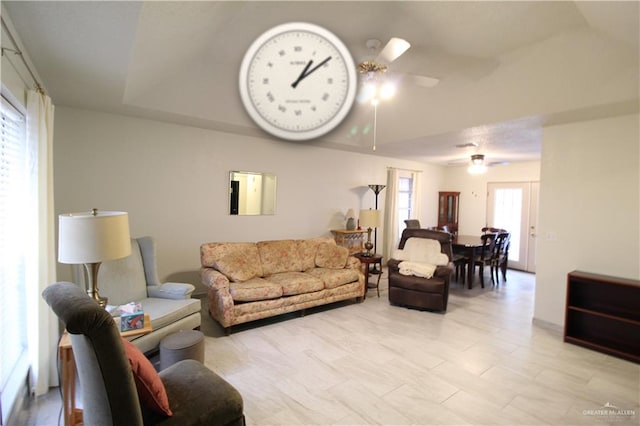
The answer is 1:09
